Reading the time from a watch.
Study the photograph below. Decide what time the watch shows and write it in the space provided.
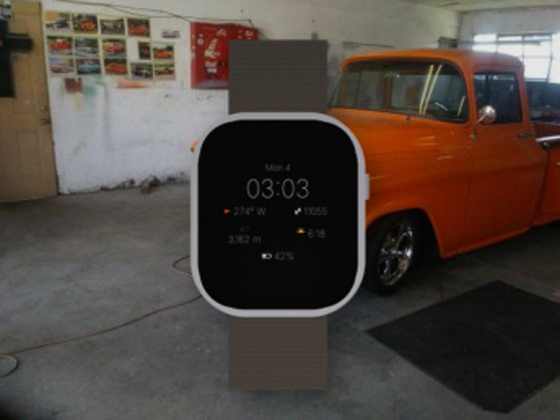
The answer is 3:03
